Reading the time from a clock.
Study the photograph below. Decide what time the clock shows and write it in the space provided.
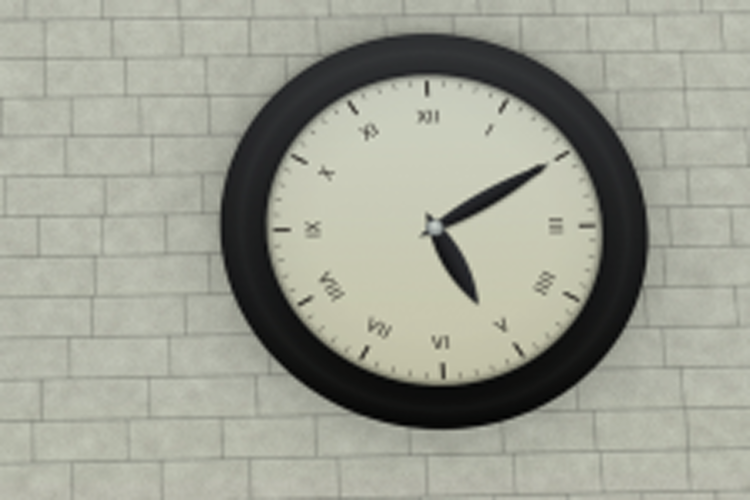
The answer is 5:10
